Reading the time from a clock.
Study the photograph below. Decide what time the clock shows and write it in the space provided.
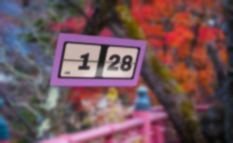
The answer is 1:28
